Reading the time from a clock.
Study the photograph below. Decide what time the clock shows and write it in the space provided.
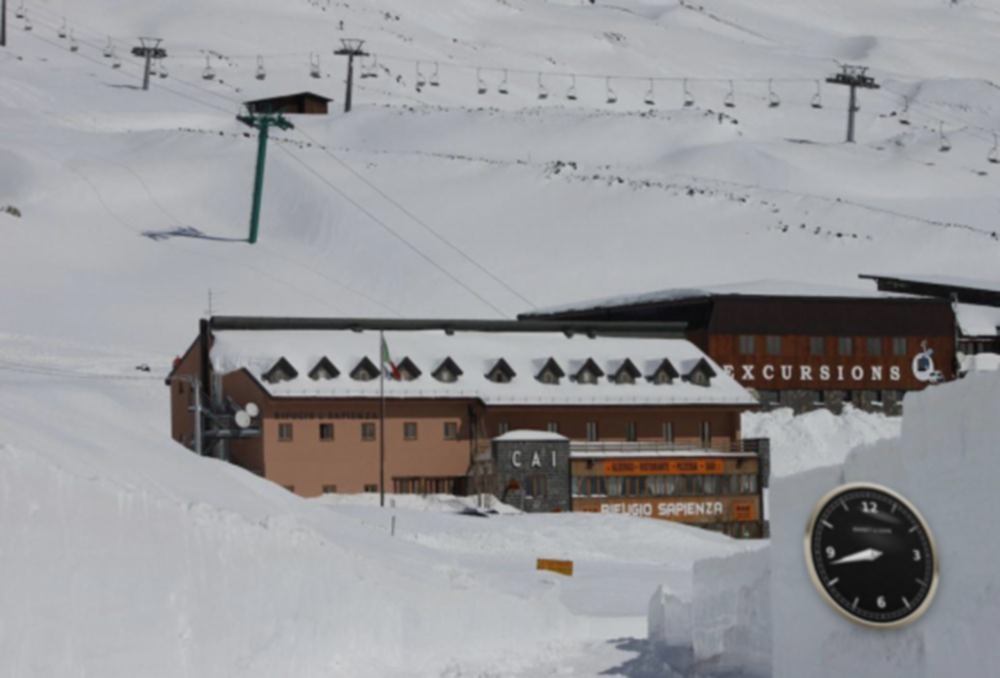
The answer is 8:43
